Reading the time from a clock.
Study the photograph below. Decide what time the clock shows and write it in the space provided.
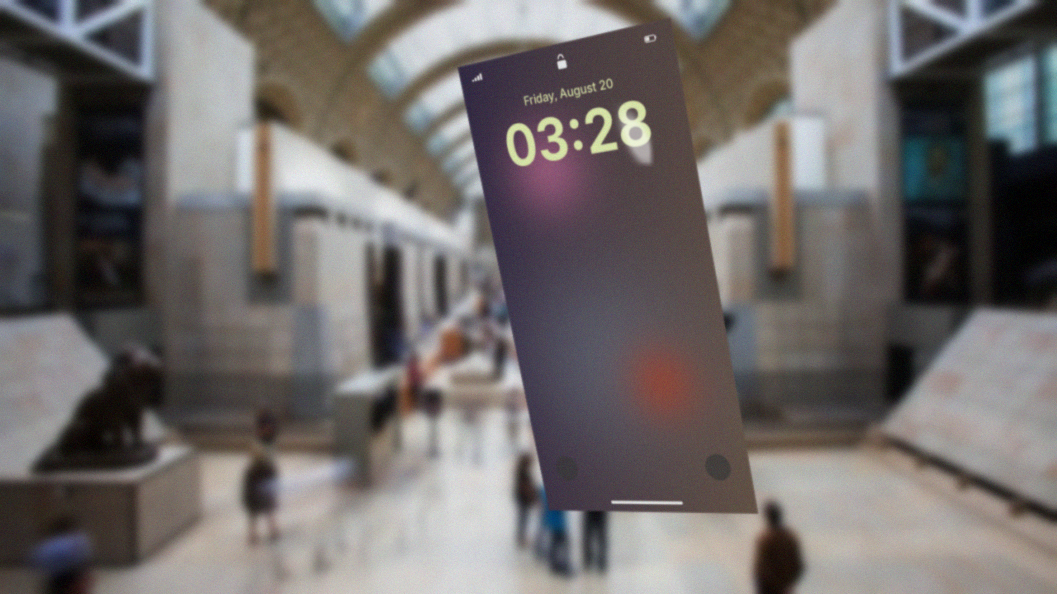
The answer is 3:28
